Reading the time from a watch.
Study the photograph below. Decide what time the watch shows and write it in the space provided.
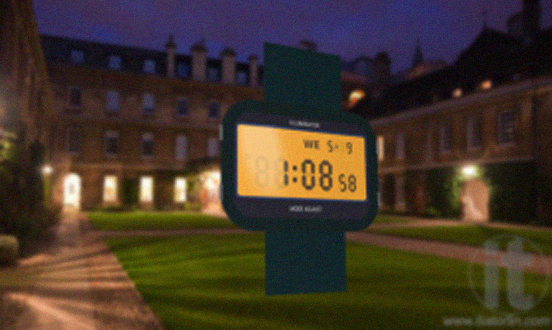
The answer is 1:08:58
